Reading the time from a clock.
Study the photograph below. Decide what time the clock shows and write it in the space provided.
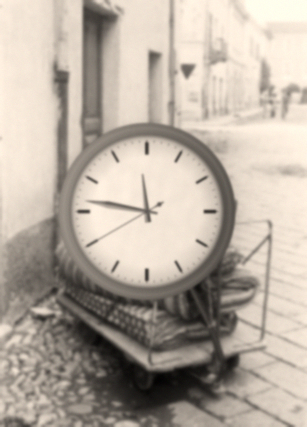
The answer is 11:46:40
